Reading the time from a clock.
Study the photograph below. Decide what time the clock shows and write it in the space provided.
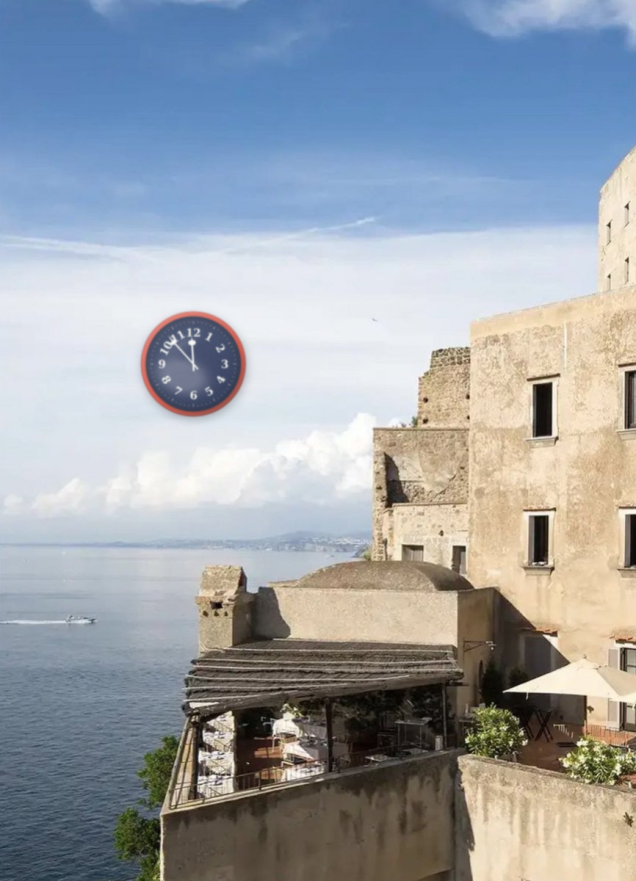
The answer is 11:53
